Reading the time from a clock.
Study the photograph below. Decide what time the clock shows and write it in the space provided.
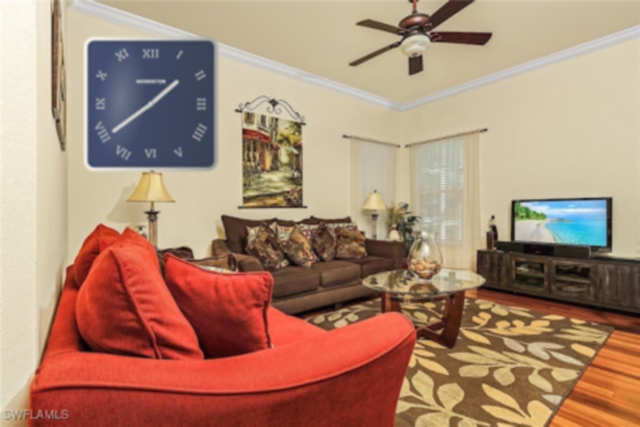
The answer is 1:39
